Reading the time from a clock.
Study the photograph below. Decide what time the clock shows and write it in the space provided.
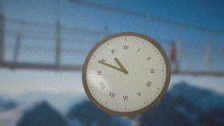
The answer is 10:49
